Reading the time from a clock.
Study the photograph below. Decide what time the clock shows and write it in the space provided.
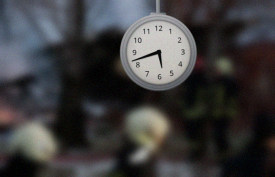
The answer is 5:42
